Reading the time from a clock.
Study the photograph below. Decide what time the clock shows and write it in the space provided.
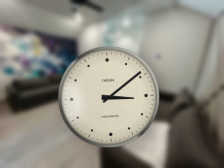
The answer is 3:09
